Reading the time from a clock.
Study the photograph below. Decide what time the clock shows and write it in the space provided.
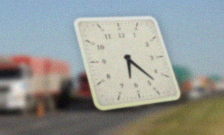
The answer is 6:23
